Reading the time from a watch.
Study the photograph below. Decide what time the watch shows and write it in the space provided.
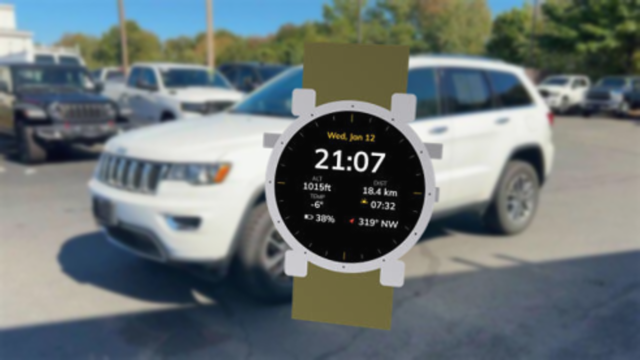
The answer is 21:07
